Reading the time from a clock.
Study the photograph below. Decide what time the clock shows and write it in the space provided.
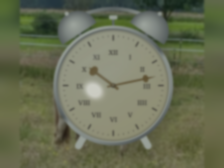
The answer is 10:13
